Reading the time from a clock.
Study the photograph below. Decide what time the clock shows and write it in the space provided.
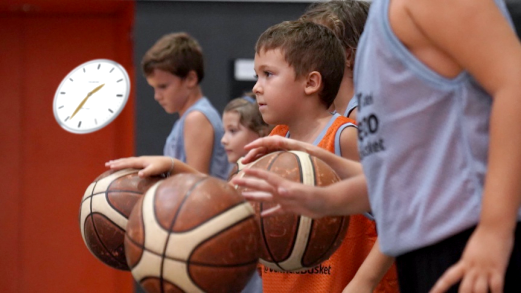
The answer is 1:34
